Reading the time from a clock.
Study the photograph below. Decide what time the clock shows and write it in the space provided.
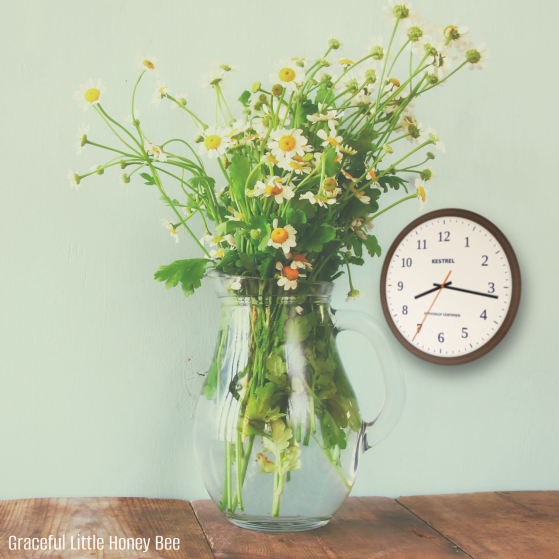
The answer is 8:16:35
